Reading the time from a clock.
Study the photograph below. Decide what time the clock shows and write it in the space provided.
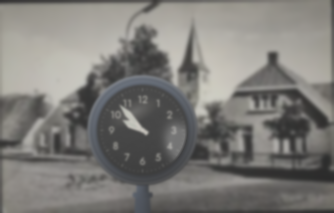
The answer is 9:53
